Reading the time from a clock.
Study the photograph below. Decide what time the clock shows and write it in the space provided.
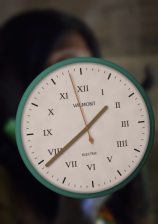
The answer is 1:38:58
